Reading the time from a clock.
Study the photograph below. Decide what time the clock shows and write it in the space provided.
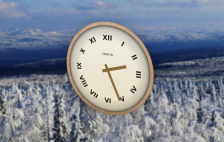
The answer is 2:26
